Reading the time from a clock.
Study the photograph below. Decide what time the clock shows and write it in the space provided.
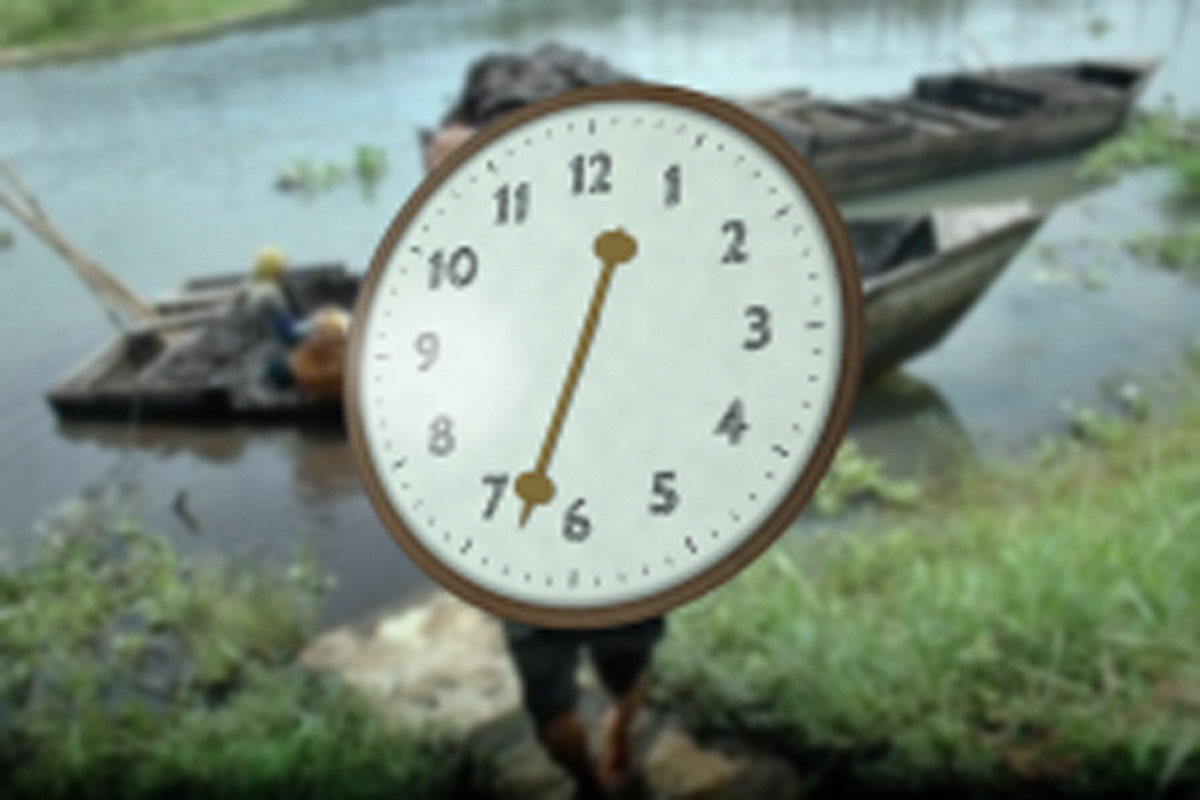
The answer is 12:33
